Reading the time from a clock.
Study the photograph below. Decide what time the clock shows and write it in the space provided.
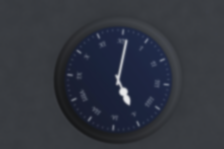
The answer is 5:01
